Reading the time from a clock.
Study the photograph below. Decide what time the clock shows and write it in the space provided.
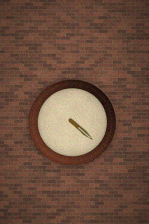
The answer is 4:22
